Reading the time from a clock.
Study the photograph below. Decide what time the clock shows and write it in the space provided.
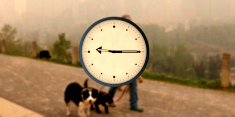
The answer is 9:15
